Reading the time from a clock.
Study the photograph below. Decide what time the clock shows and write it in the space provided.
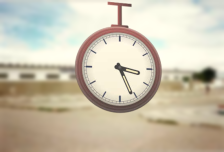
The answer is 3:26
